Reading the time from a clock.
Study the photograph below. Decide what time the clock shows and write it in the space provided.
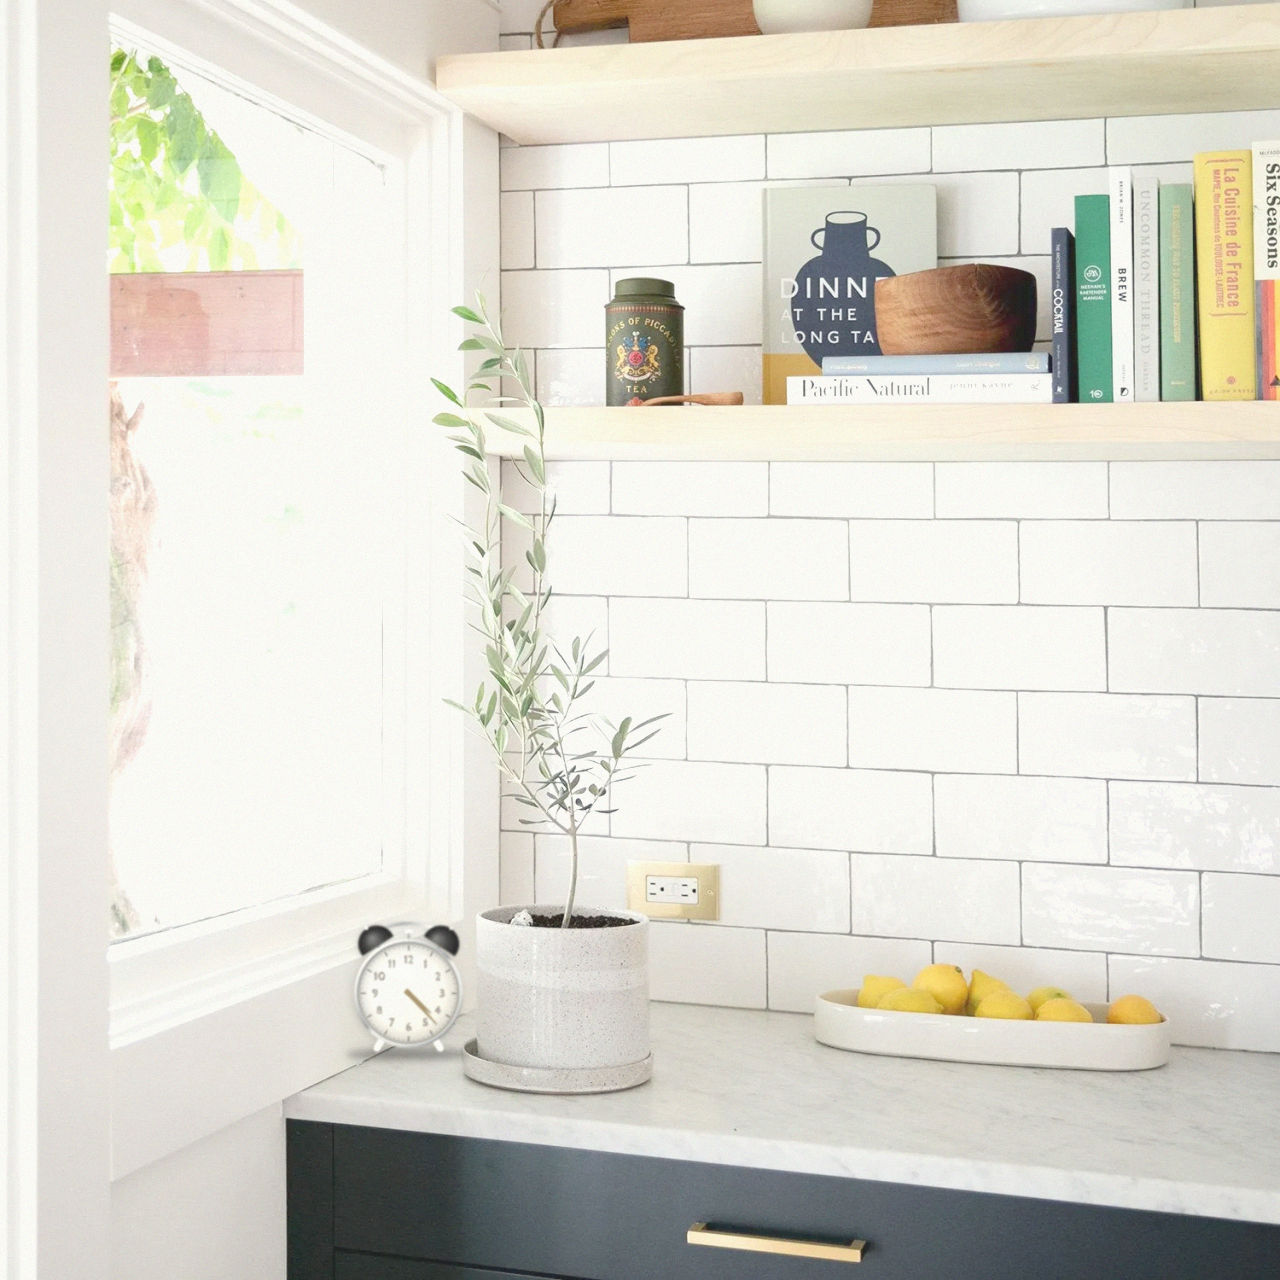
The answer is 4:23
